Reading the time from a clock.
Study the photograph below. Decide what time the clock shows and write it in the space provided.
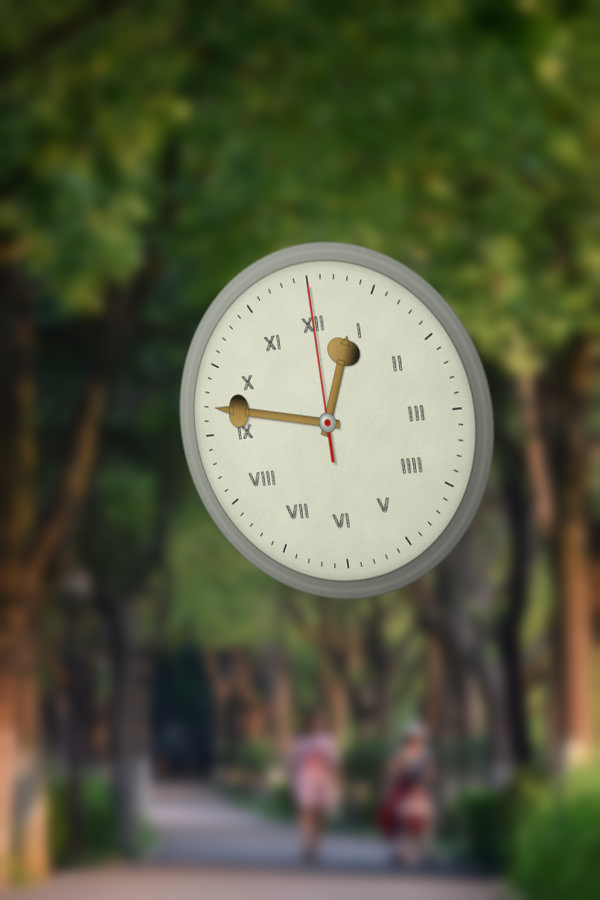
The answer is 12:47:00
